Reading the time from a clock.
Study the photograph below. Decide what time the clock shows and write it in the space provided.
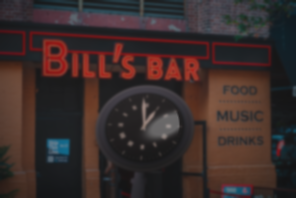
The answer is 12:59
